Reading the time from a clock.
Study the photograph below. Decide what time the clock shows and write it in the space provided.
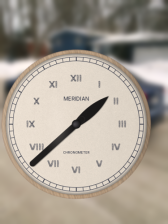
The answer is 1:38
